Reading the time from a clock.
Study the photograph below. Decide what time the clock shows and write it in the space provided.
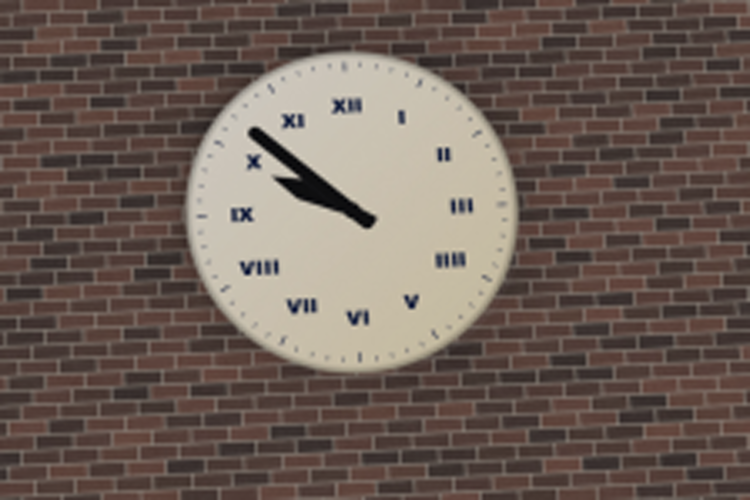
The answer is 9:52
